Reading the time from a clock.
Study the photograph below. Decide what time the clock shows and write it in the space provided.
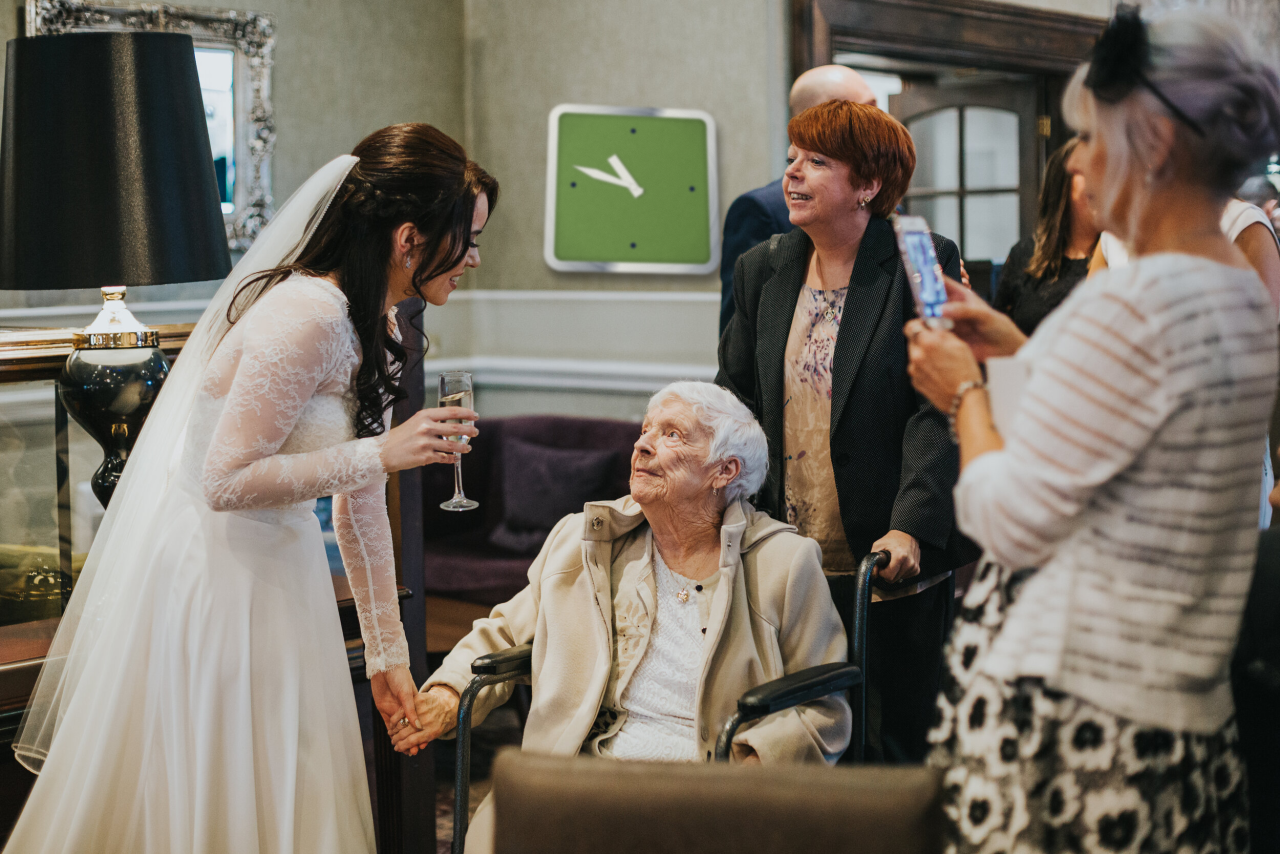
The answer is 10:48
